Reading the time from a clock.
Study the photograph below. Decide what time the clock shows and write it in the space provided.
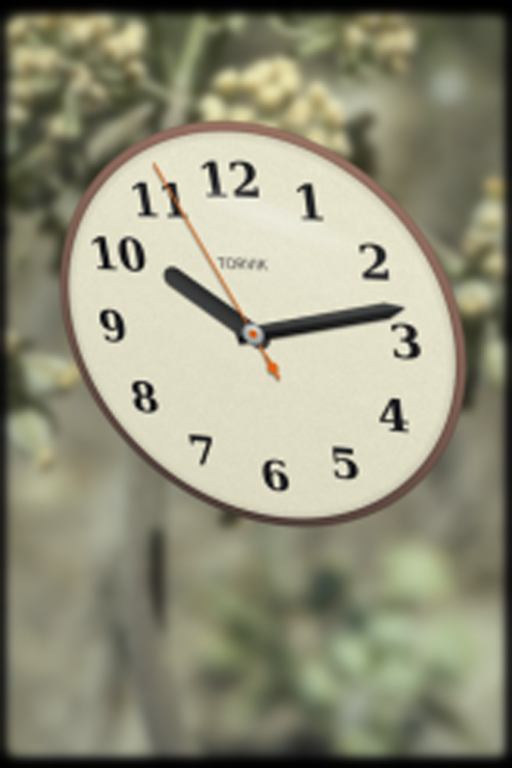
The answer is 10:12:56
